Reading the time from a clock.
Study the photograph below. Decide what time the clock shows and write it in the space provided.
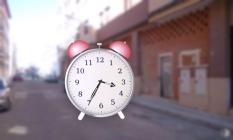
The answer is 3:35
